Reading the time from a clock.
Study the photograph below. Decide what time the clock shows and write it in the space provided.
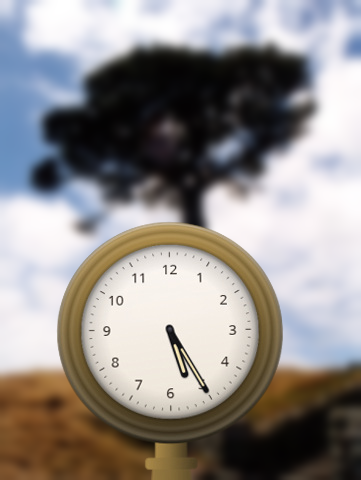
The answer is 5:25
